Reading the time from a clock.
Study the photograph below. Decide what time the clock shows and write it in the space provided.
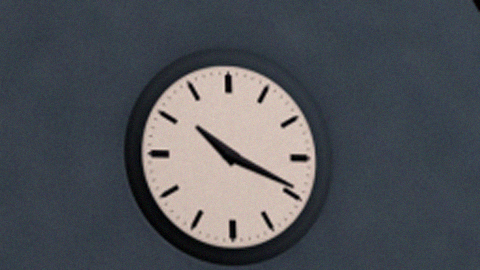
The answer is 10:19
